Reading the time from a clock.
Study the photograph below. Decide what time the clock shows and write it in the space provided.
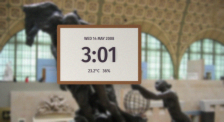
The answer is 3:01
